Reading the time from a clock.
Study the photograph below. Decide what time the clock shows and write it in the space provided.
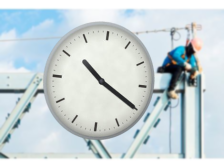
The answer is 10:20
